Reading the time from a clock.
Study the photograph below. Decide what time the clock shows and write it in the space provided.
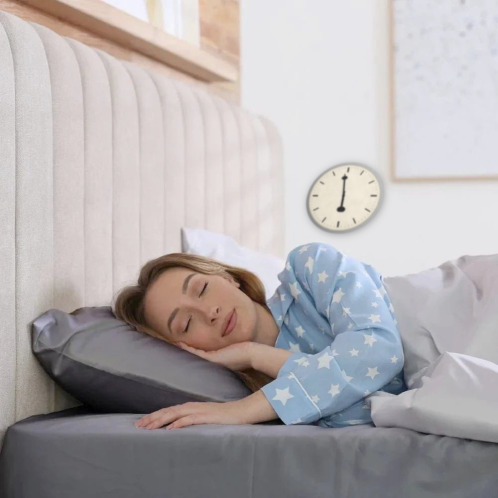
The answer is 5:59
